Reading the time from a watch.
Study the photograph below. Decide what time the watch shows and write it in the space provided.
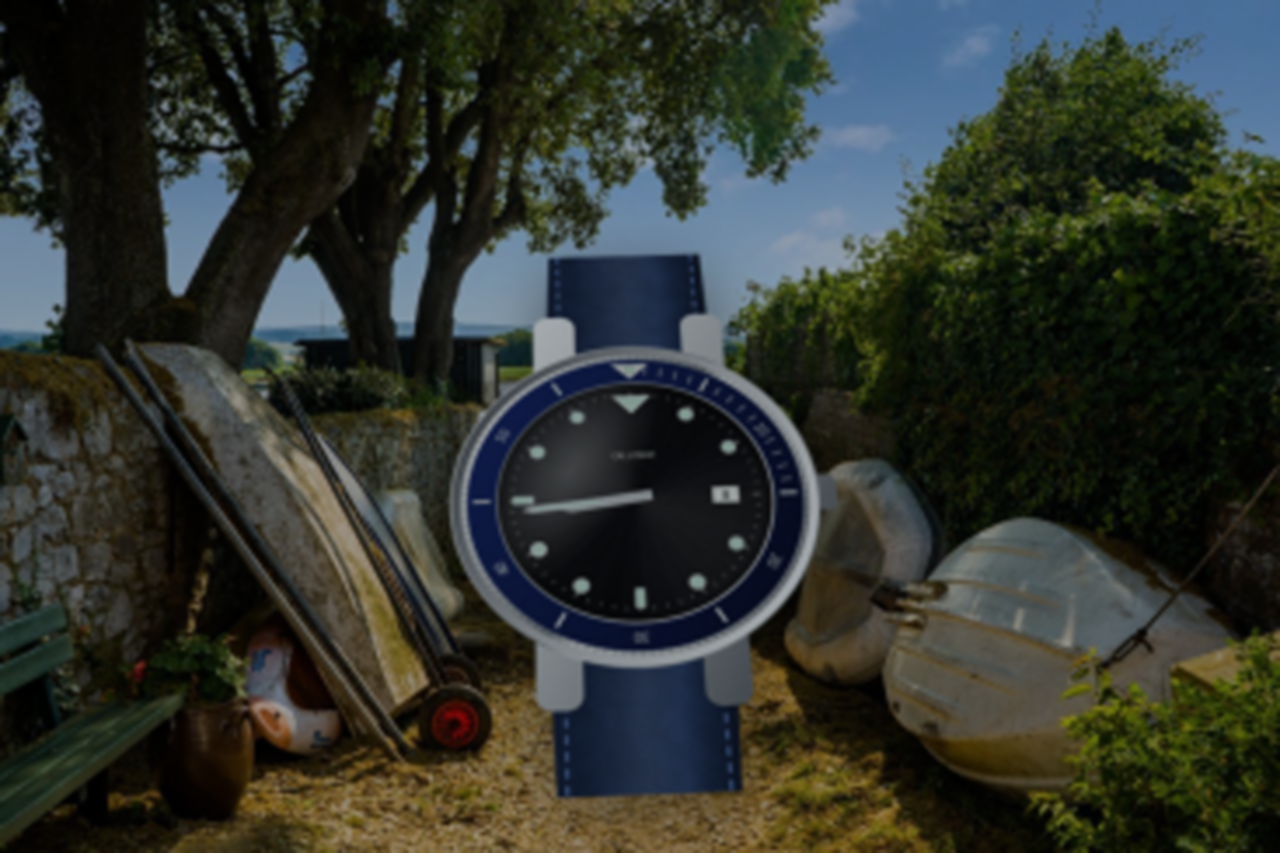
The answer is 8:44
